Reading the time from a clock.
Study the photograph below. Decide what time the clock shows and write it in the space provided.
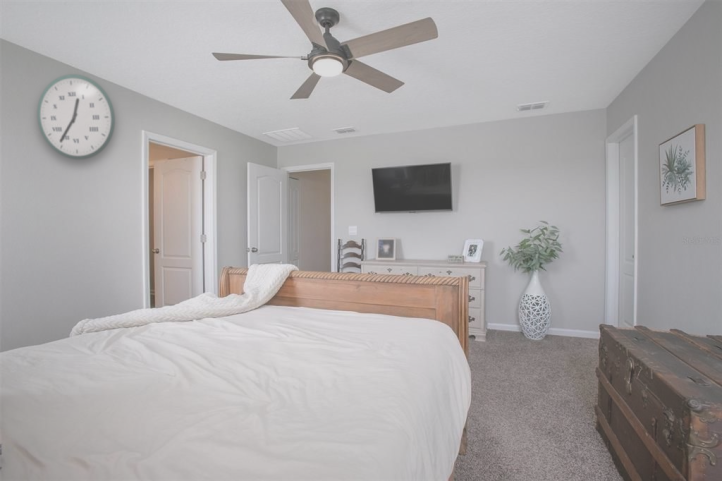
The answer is 12:36
